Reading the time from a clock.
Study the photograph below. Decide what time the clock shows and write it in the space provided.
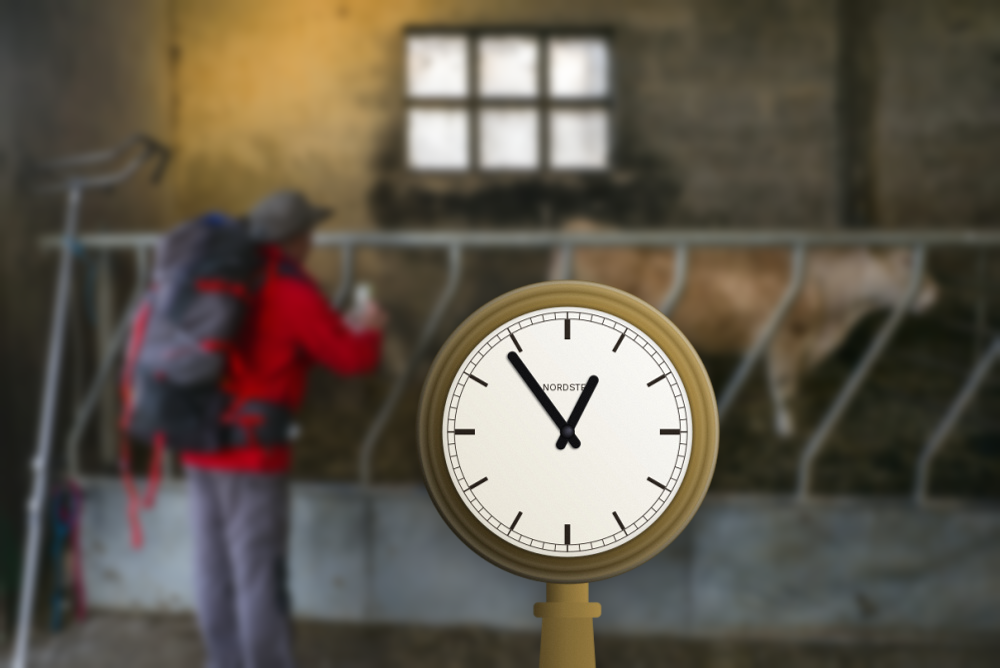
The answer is 12:54
